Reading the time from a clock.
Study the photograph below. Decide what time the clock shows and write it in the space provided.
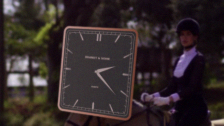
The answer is 2:22
